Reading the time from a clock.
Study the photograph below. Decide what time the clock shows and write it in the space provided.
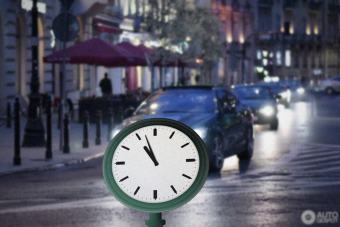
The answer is 10:57
